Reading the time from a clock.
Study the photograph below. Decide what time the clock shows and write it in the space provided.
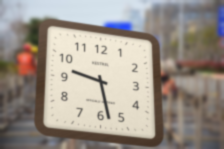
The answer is 9:28
